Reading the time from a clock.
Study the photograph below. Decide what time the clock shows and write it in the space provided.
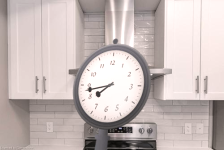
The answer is 7:43
